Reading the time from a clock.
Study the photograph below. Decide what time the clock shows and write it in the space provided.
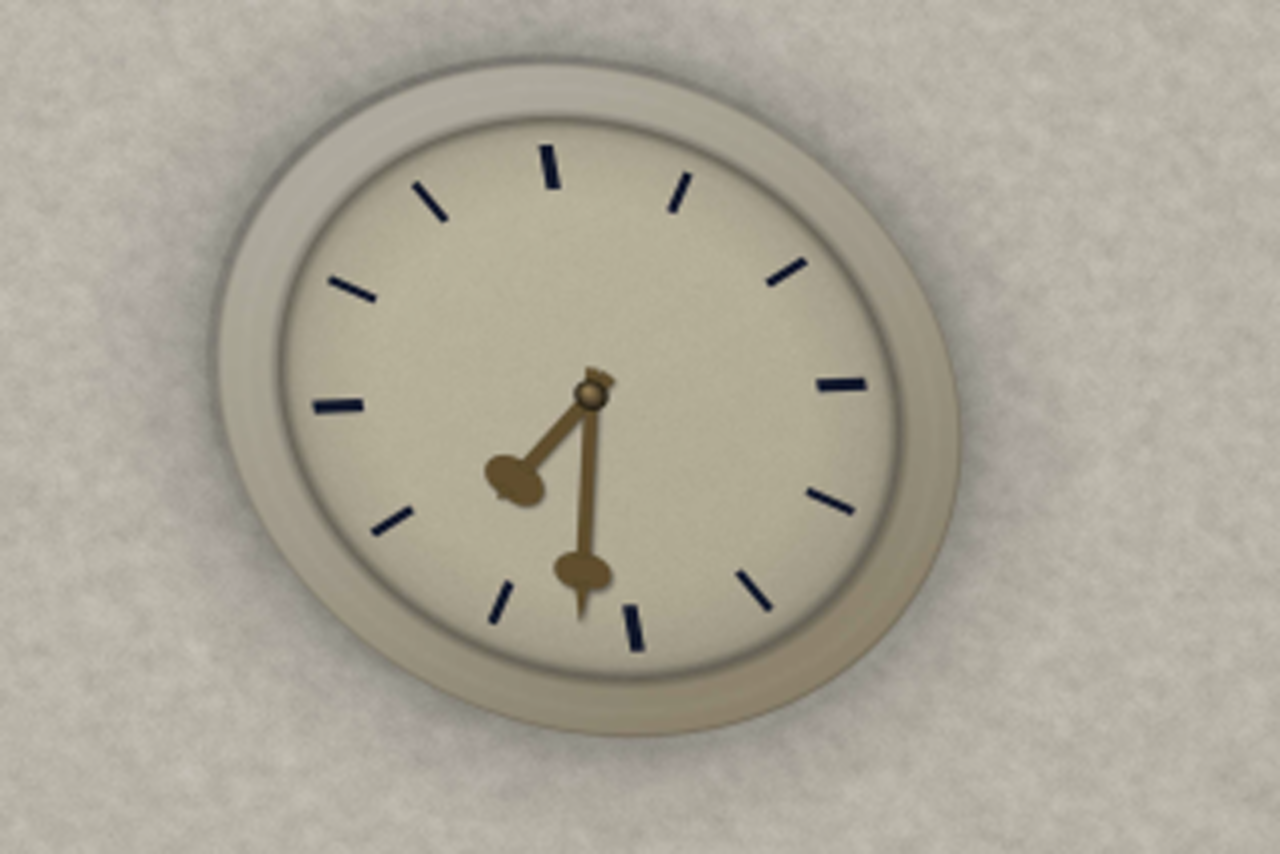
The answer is 7:32
